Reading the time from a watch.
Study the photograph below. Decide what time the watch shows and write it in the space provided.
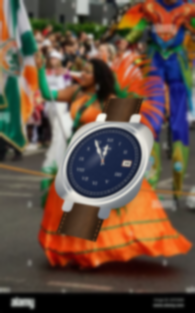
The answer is 11:54
